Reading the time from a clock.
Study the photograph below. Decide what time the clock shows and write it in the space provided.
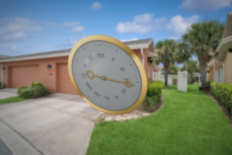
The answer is 9:16
